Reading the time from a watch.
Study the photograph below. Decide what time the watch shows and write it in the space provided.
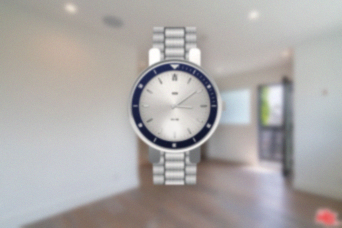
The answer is 3:09
